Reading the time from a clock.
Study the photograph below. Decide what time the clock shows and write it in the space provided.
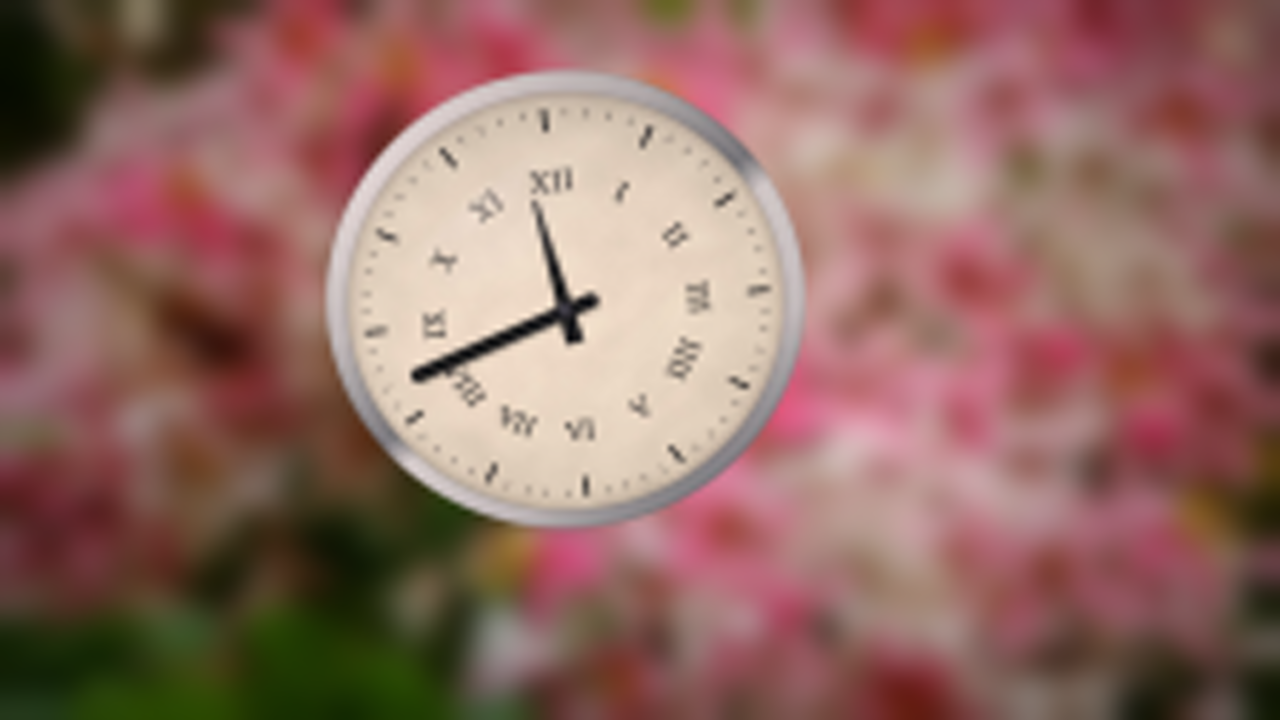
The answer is 11:42
